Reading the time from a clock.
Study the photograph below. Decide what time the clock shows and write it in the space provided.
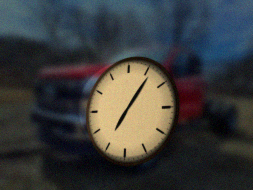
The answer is 7:06
